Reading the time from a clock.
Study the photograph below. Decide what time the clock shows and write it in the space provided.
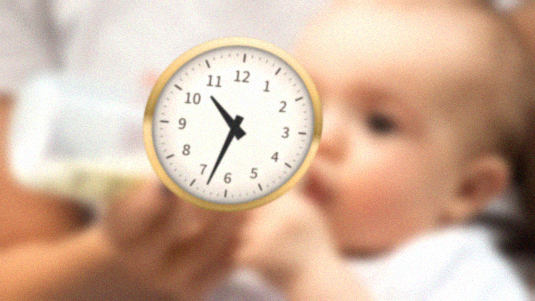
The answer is 10:33
